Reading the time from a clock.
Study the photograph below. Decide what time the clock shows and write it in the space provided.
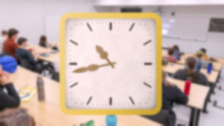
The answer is 10:43
